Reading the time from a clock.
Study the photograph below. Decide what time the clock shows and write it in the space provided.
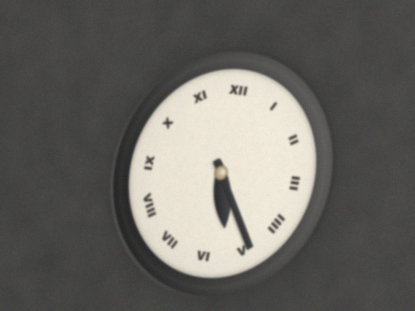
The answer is 5:24
